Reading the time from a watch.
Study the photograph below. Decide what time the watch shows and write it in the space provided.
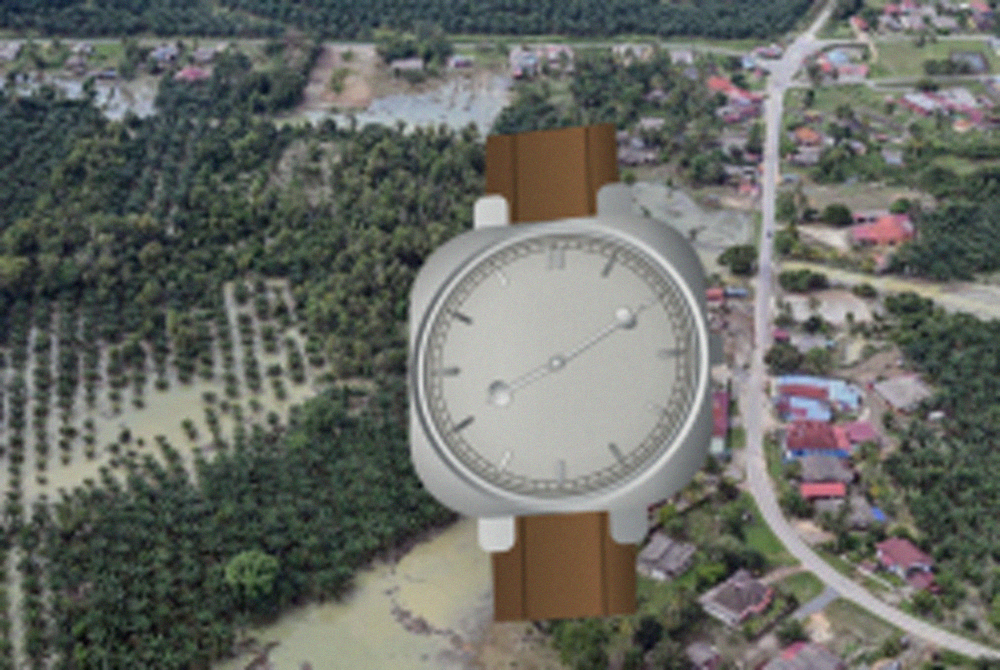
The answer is 8:10
